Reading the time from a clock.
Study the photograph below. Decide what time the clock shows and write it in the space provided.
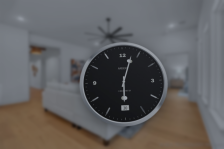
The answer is 6:03
